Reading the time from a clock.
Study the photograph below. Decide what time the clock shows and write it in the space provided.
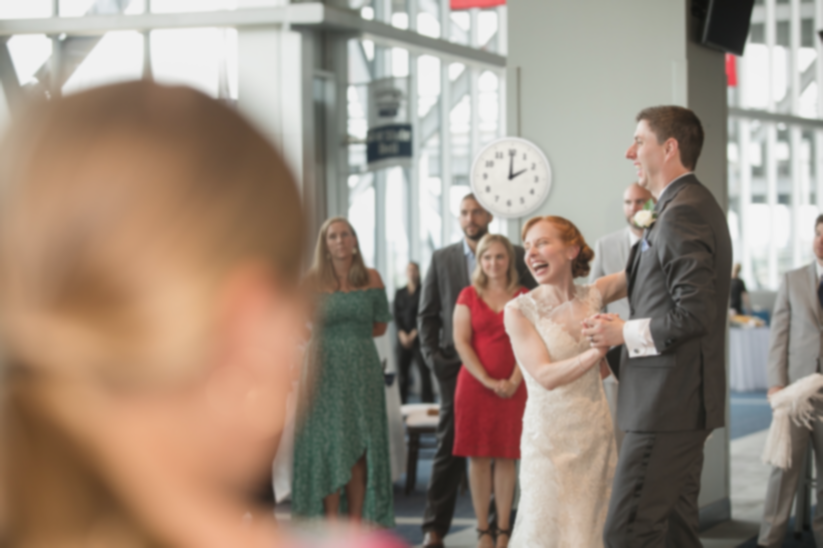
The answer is 2:00
